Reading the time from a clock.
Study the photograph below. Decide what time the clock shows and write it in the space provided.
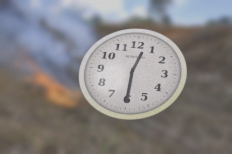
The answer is 12:30
